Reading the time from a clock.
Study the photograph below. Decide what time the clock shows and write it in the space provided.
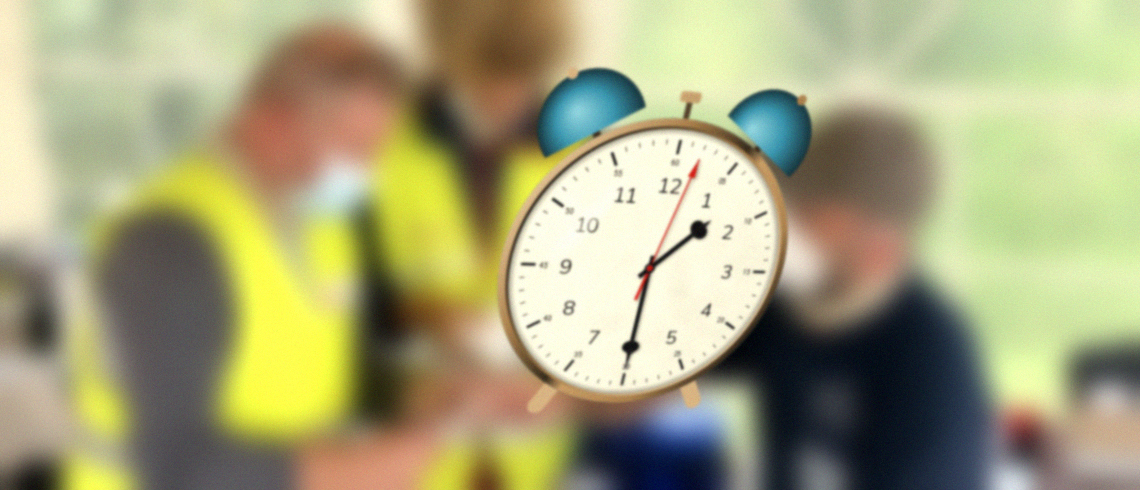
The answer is 1:30:02
